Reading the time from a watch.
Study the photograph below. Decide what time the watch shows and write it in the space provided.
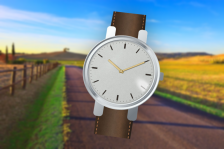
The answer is 10:10
